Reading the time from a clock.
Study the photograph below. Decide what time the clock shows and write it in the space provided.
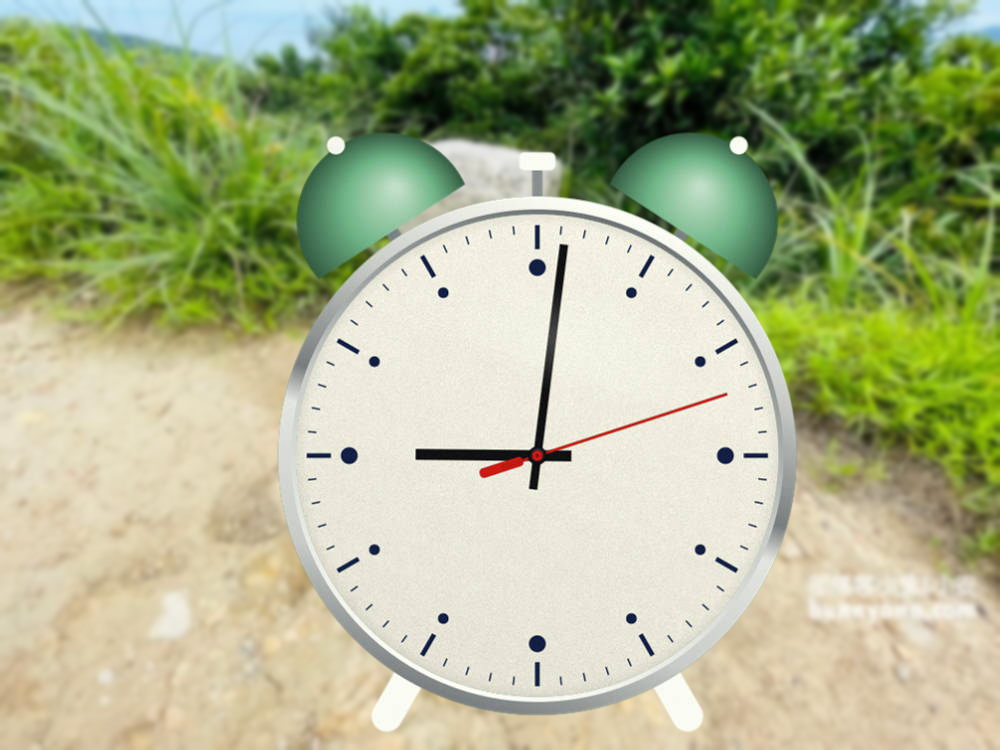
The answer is 9:01:12
